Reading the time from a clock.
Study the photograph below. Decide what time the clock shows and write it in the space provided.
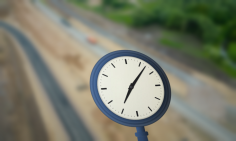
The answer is 7:07
